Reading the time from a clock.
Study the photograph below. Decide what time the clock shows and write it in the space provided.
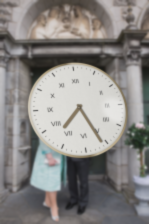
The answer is 7:26
